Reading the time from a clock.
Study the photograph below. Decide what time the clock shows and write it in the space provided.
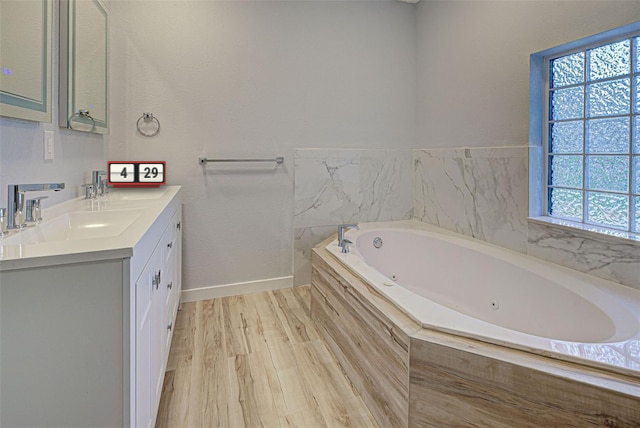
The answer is 4:29
